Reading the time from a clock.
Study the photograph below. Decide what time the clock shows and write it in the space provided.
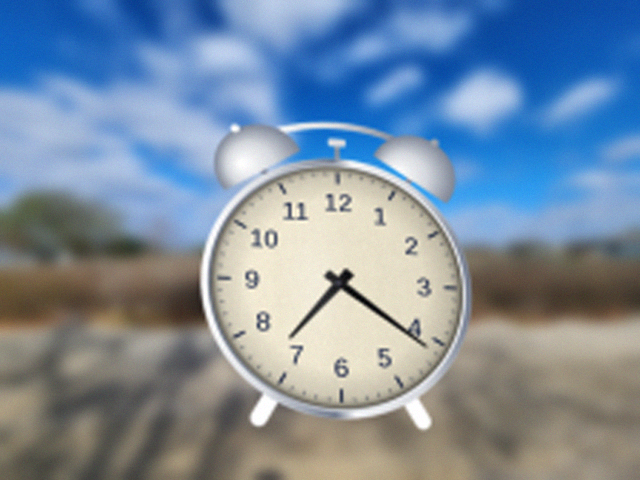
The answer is 7:21
